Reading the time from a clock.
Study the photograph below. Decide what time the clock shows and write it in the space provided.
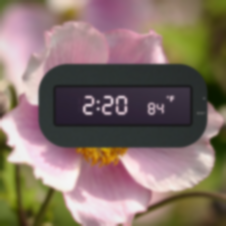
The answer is 2:20
